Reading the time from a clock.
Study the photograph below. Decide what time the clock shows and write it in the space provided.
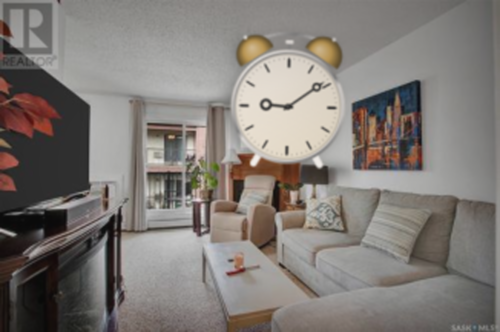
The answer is 9:09
